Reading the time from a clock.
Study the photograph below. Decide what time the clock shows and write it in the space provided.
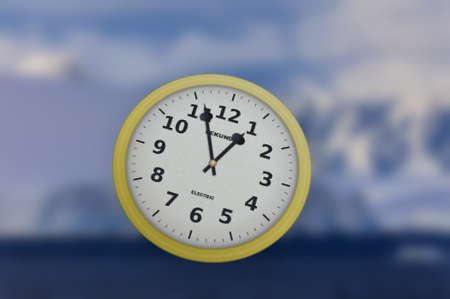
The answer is 12:56
